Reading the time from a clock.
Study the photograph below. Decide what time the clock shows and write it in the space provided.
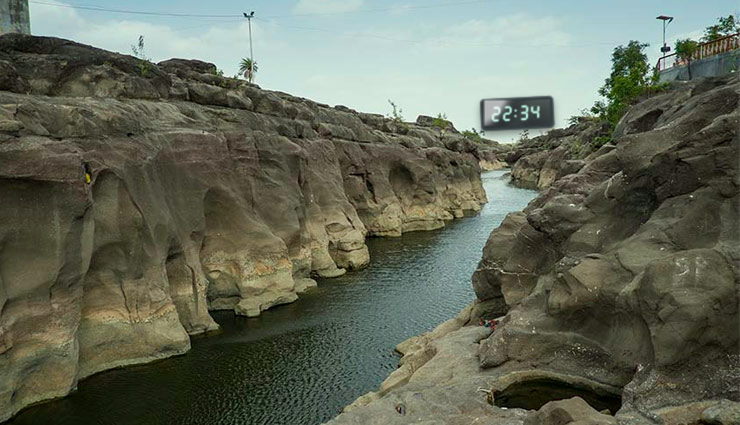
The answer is 22:34
